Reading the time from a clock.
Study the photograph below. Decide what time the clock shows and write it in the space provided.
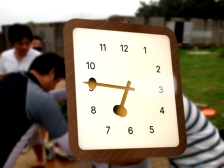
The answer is 6:46
